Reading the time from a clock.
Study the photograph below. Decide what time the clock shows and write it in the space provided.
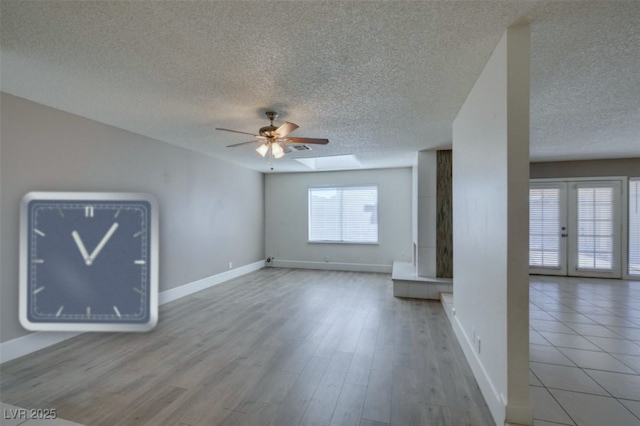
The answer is 11:06
